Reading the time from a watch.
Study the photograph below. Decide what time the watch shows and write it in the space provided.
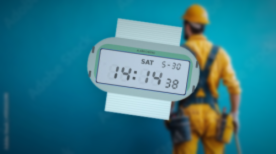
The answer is 14:14:38
